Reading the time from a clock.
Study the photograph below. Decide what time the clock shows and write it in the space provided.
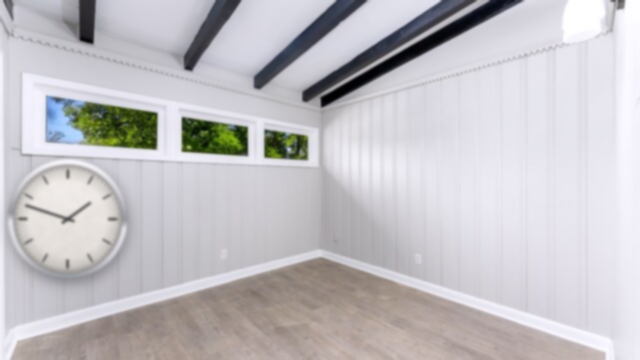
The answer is 1:48
